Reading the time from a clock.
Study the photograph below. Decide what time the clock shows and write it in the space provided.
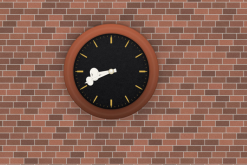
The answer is 8:41
